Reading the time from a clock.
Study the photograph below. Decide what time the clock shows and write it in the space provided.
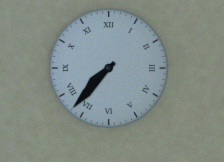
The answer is 7:37
